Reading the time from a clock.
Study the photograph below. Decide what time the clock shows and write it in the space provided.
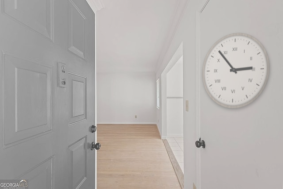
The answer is 2:53
